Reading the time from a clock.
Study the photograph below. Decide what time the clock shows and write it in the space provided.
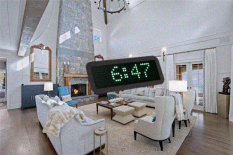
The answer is 6:47
